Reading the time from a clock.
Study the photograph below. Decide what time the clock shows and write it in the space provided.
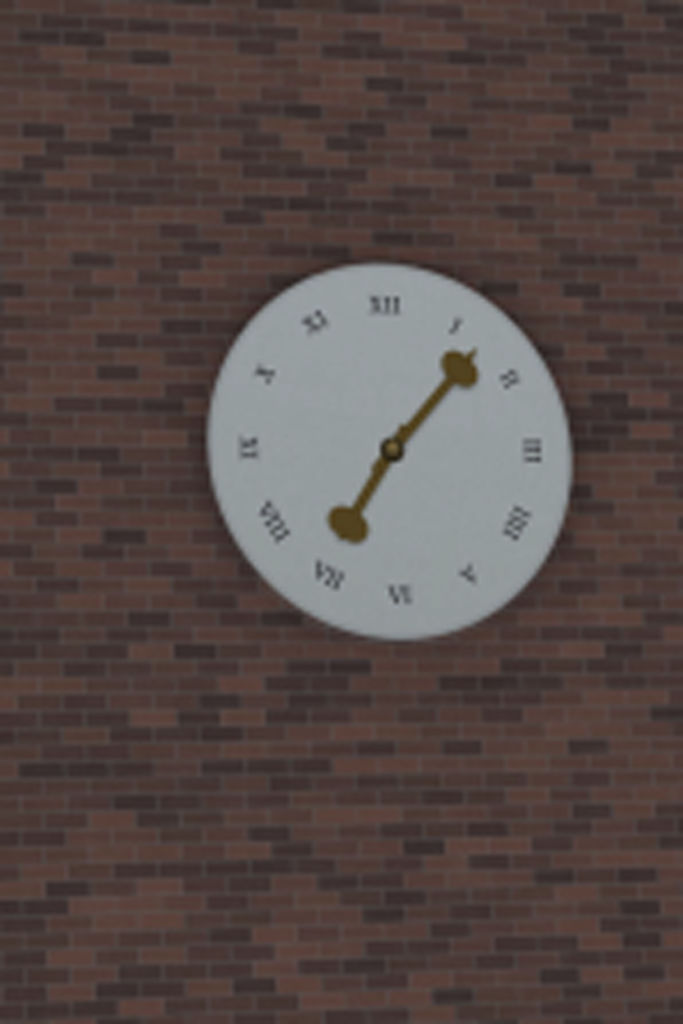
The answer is 7:07
